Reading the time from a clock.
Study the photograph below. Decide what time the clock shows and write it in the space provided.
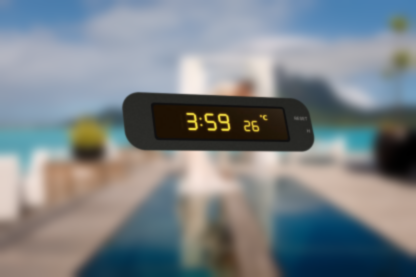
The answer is 3:59
